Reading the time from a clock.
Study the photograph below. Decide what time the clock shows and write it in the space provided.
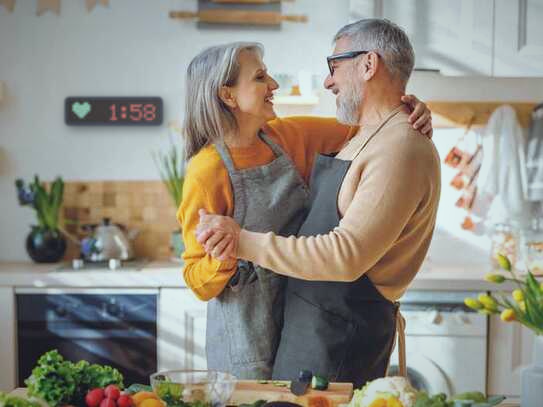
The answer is 1:58
